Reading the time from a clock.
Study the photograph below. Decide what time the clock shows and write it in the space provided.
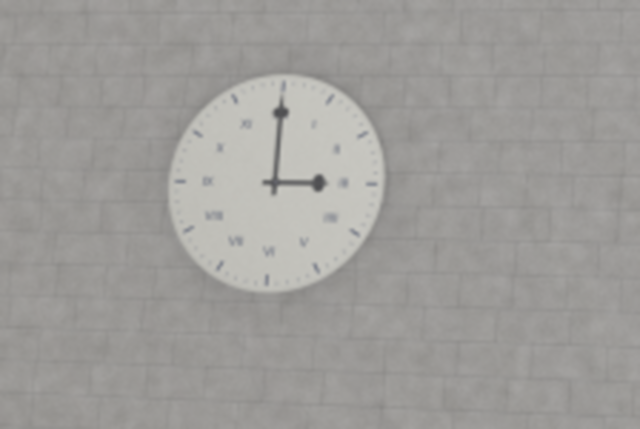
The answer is 3:00
